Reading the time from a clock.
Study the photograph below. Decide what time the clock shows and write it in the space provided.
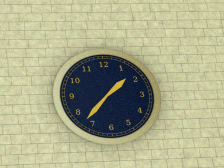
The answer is 1:37
